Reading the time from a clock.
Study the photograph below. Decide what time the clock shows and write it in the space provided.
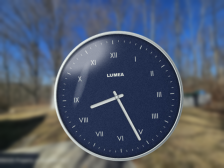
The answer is 8:26
